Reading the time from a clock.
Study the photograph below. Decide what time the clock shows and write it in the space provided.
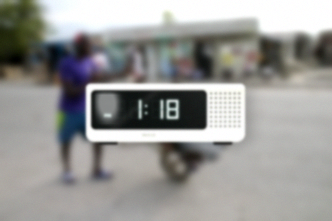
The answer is 1:18
